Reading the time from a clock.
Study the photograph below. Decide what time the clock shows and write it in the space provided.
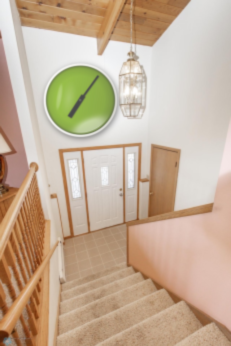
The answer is 7:06
